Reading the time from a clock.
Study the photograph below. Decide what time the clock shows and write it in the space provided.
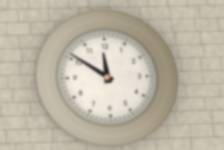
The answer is 11:51
